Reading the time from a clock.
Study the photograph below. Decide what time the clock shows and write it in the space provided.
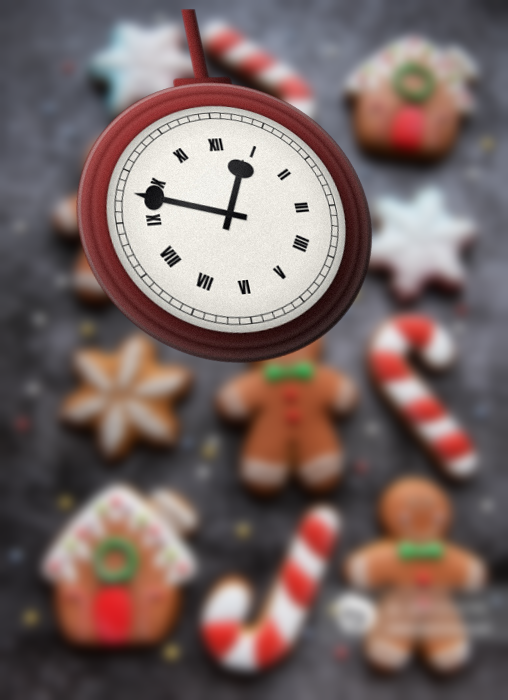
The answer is 12:48
